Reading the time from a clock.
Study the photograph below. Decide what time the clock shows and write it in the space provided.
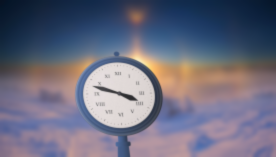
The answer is 3:48
